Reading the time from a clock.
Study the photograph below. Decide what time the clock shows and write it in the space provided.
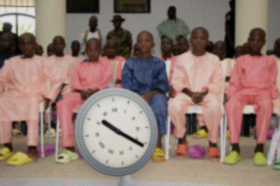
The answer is 10:21
